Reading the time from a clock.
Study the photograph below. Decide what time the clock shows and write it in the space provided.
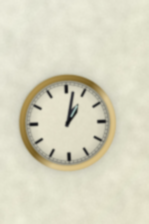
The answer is 1:02
